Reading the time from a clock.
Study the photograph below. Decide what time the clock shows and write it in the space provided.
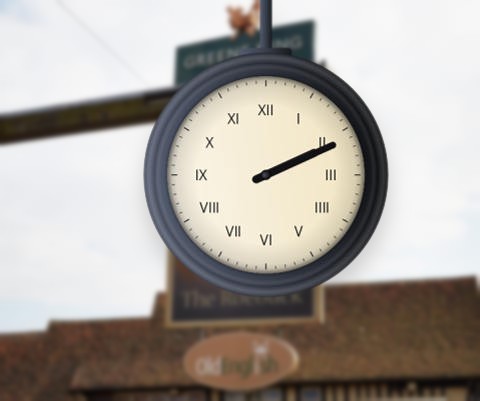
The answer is 2:11
